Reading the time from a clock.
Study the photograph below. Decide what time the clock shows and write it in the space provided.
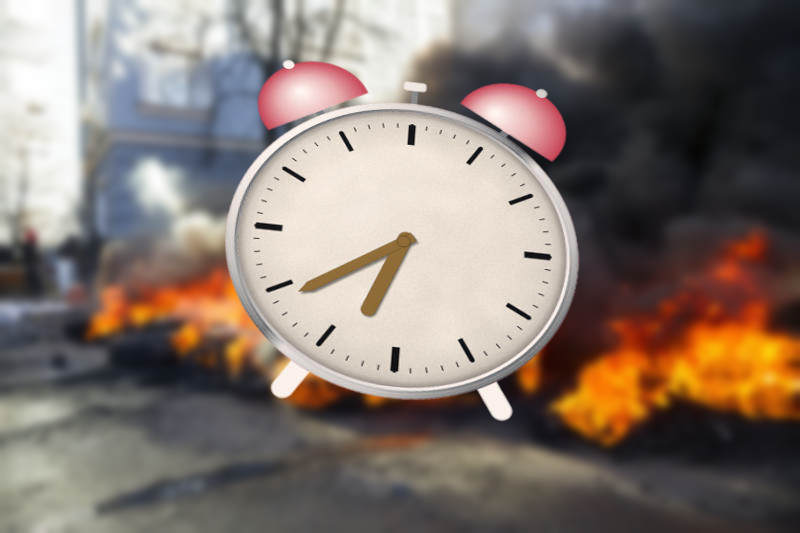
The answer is 6:39
